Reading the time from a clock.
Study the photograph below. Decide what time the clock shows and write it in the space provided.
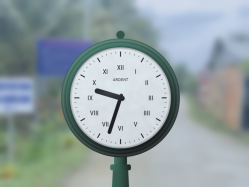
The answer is 9:33
